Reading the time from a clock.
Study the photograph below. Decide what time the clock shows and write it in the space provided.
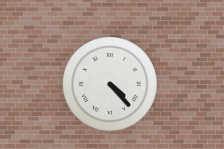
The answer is 4:23
